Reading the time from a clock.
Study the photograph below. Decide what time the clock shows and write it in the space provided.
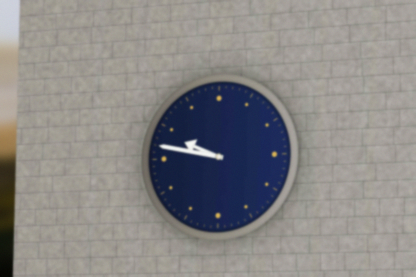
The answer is 9:47
